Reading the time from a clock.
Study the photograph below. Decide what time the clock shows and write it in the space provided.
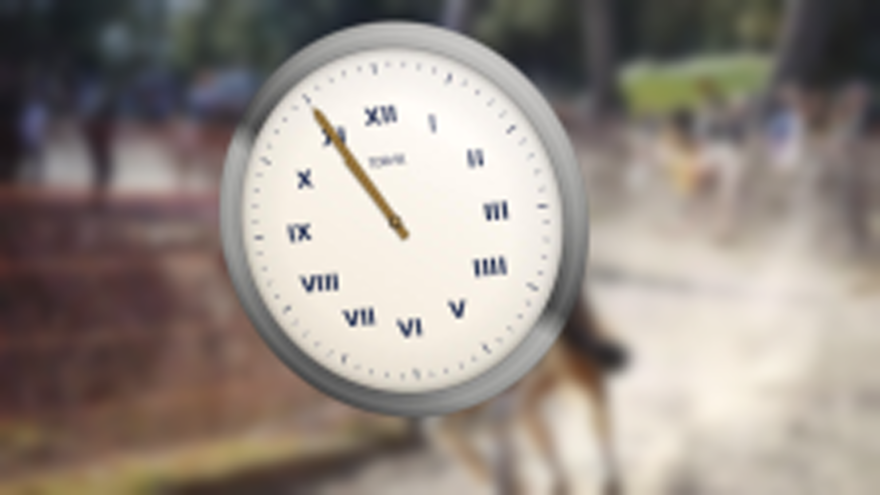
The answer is 10:55
